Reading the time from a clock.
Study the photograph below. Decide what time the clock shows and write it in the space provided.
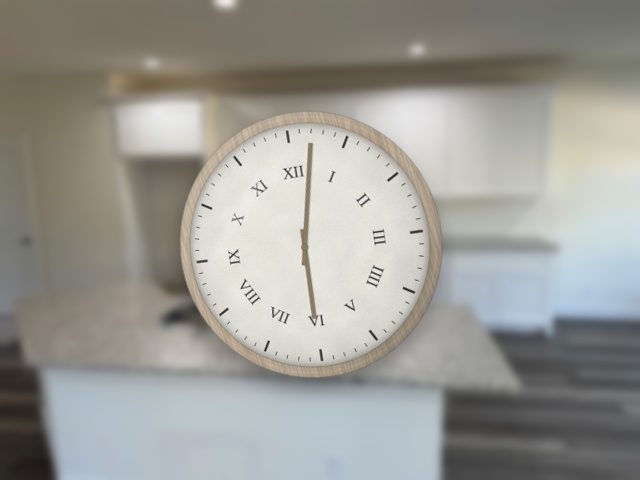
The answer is 6:02
